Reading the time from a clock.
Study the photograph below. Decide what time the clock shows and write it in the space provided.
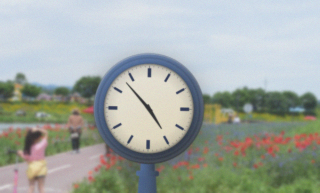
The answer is 4:53
